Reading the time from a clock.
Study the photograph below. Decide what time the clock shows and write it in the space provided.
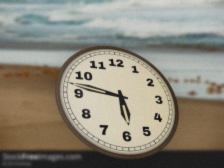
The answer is 5:47
